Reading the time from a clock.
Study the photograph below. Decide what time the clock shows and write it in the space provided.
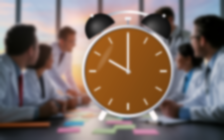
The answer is 10:00
